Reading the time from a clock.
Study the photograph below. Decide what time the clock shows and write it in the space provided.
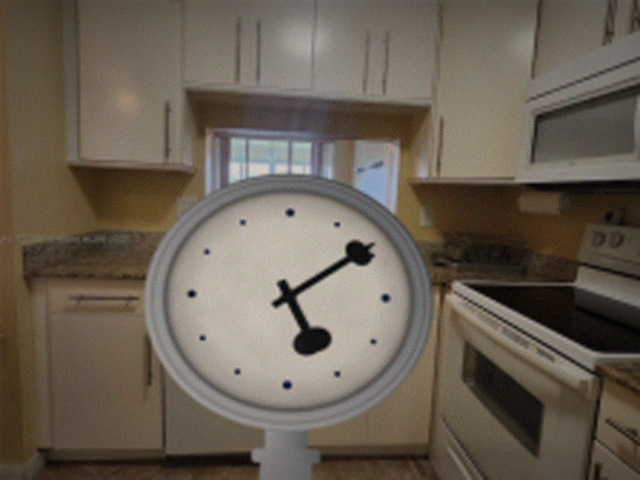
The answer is 5:09
